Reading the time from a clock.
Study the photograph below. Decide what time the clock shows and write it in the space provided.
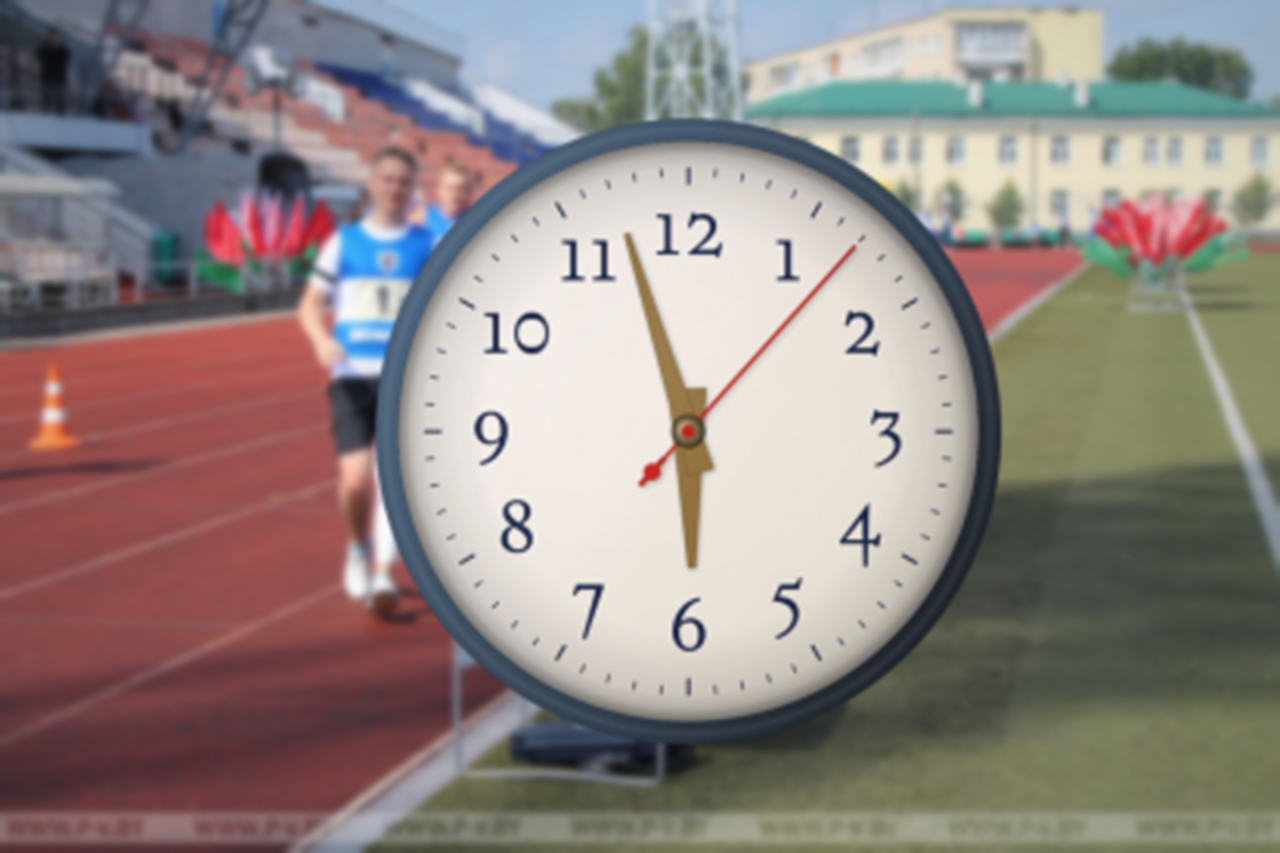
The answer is 5:57:07
